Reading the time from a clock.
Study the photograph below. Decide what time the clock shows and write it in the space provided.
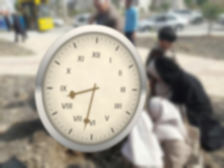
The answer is 8:32
